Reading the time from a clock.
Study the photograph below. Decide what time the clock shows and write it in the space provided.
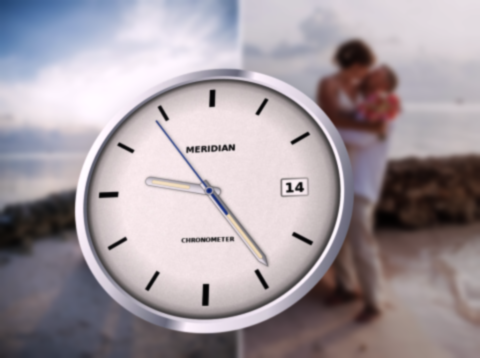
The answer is 9:23:54
